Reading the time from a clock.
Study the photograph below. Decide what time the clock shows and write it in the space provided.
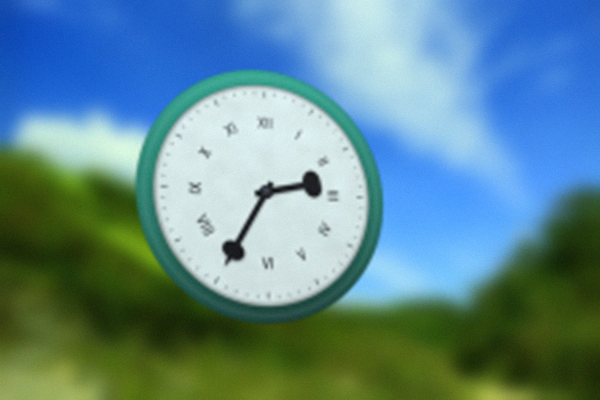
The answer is 2:35
